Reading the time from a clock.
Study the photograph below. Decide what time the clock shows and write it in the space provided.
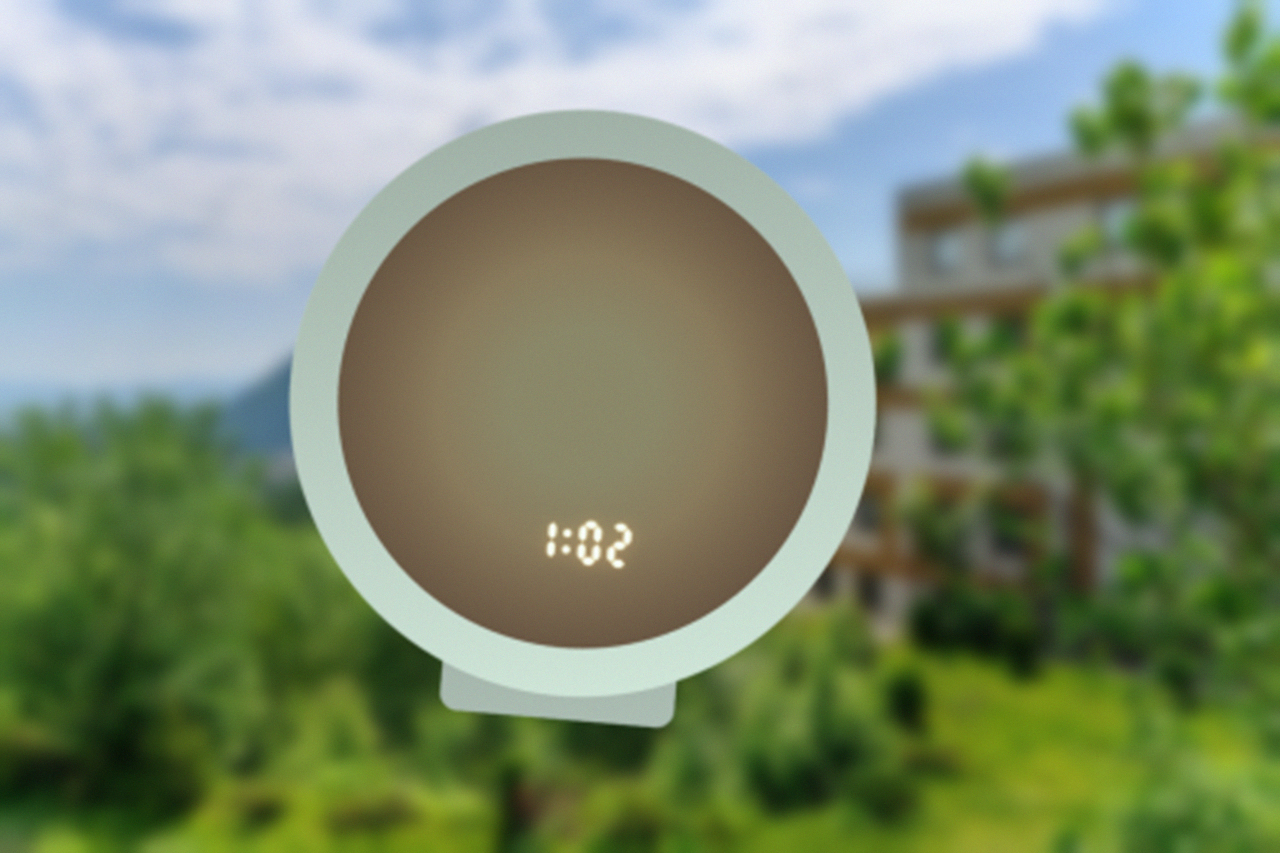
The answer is 1:02
